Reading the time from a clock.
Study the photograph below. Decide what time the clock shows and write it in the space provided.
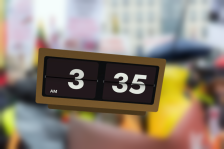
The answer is 3:35
